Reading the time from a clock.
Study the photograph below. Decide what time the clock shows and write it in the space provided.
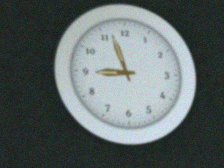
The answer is 8:57
